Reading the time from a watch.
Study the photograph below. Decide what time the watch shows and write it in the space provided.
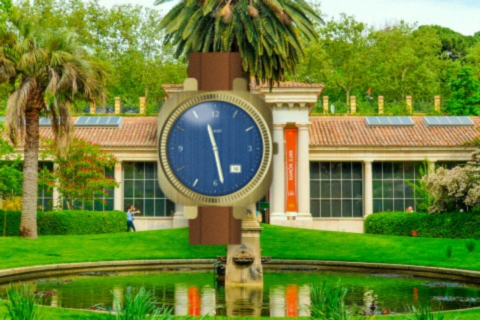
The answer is 11:28
